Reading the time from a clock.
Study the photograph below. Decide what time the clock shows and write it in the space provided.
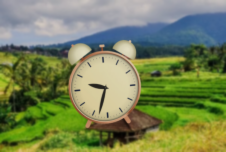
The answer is 9:33
